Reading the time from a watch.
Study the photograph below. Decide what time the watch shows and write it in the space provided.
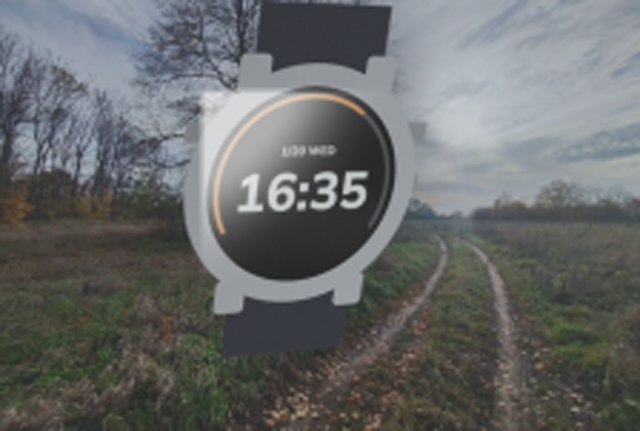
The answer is 16:35
